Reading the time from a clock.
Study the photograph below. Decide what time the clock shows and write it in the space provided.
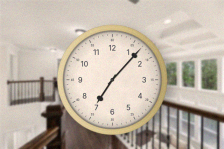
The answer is 7:07
